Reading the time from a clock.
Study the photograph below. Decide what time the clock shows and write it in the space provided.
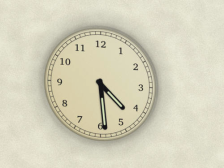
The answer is 4:29
